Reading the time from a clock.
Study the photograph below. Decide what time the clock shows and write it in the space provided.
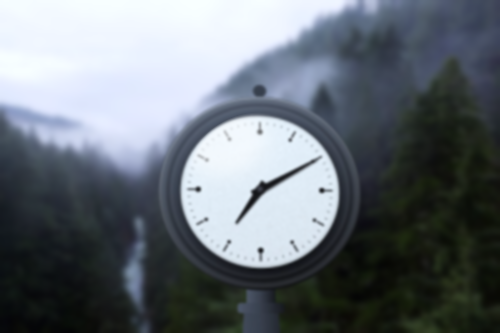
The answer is 7:10
